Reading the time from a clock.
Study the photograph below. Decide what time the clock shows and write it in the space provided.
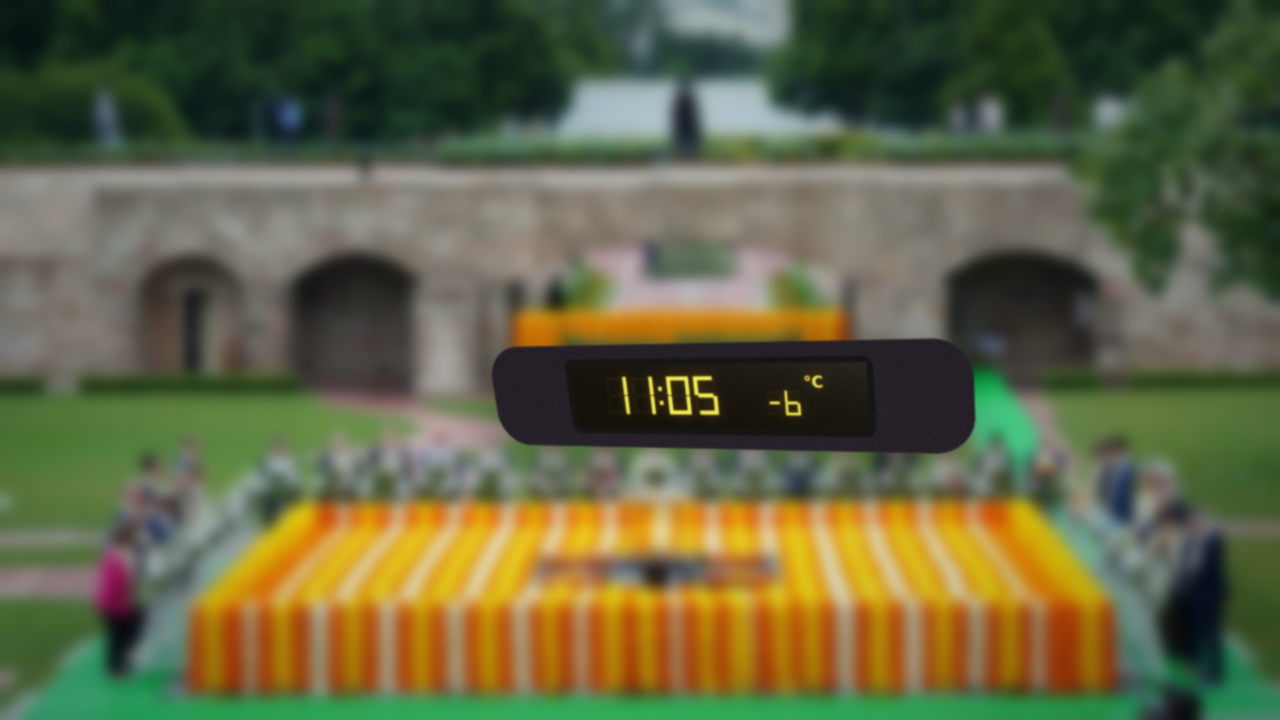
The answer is 11:05
